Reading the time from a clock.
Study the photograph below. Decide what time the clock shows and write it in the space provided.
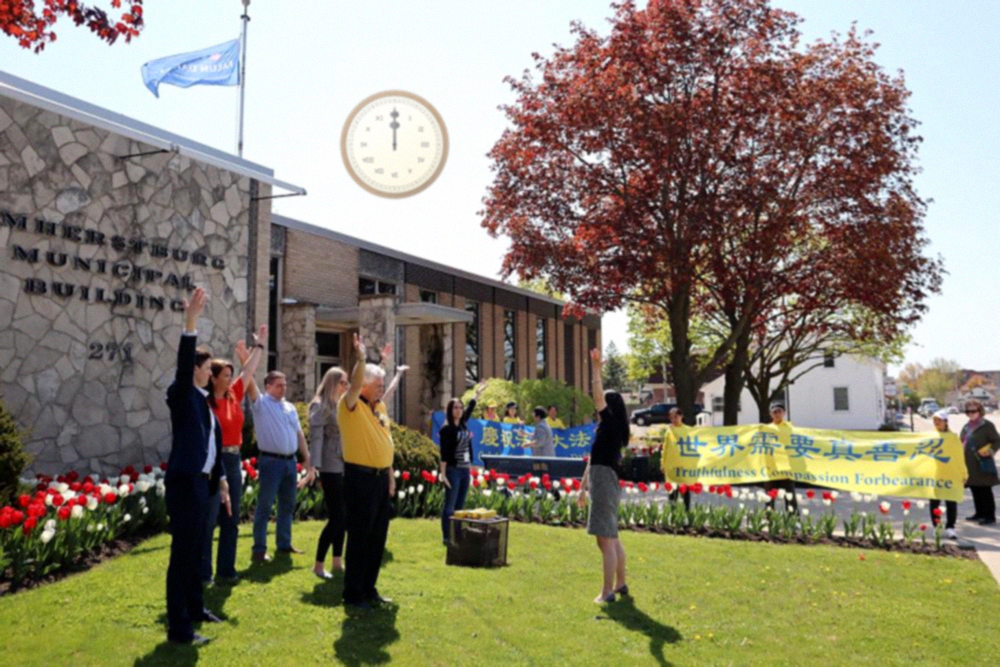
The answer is 12:00
